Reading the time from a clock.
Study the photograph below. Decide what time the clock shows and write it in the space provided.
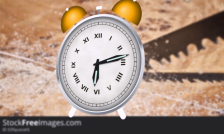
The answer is 6:13
